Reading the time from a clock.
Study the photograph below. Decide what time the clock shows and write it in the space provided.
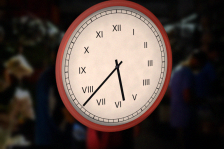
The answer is 5:38
